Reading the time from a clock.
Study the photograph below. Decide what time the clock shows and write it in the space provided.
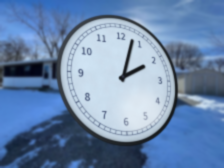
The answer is 2:03
